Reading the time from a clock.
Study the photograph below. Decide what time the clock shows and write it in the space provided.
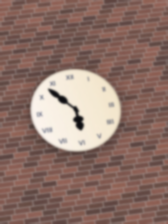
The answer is 5:53
